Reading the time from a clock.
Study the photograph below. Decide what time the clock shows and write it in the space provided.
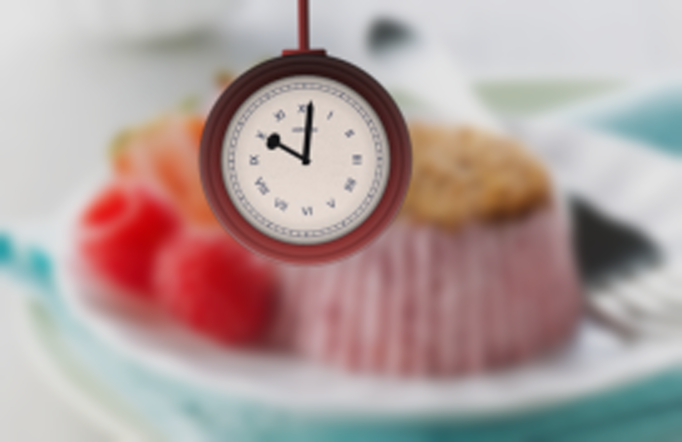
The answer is 10:01
